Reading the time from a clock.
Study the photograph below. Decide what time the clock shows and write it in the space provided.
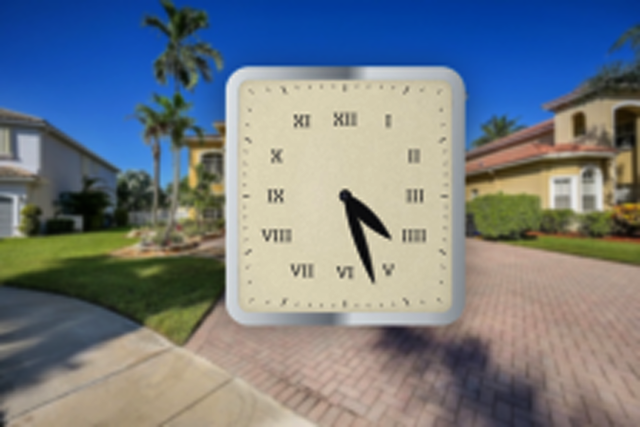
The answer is 4:27
